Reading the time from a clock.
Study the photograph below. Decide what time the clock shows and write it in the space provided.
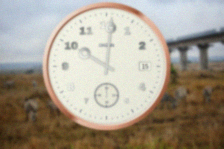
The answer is 10:01
